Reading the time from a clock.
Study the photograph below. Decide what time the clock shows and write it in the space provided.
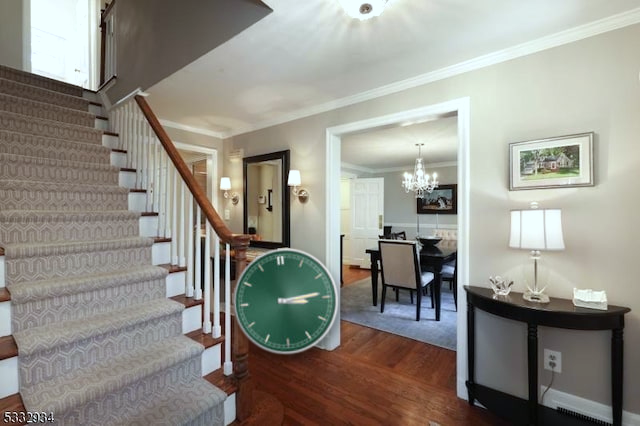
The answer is 3:14
